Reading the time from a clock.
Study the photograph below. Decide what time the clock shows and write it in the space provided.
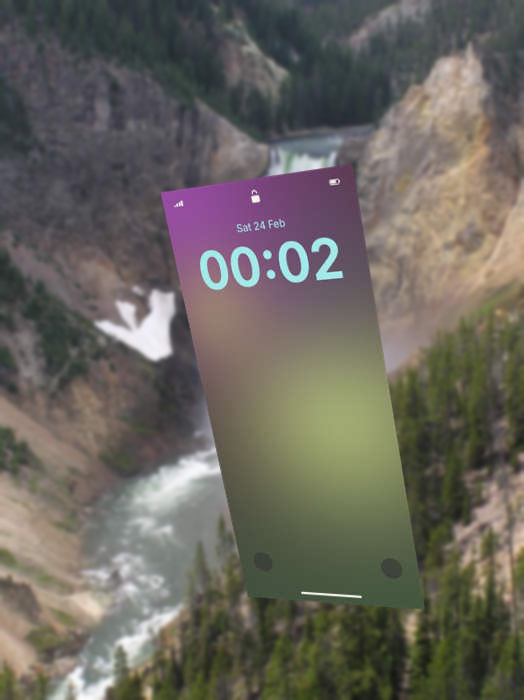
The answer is 0:02
